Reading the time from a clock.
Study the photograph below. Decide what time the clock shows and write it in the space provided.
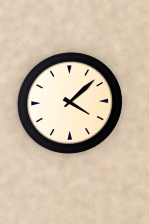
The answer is 4:08
